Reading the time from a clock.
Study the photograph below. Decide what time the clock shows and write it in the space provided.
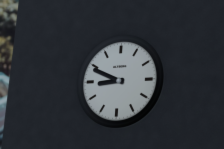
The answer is 8:49
